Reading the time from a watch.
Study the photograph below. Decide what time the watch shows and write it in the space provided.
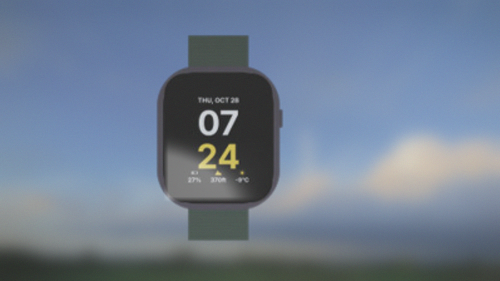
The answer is 7:24
